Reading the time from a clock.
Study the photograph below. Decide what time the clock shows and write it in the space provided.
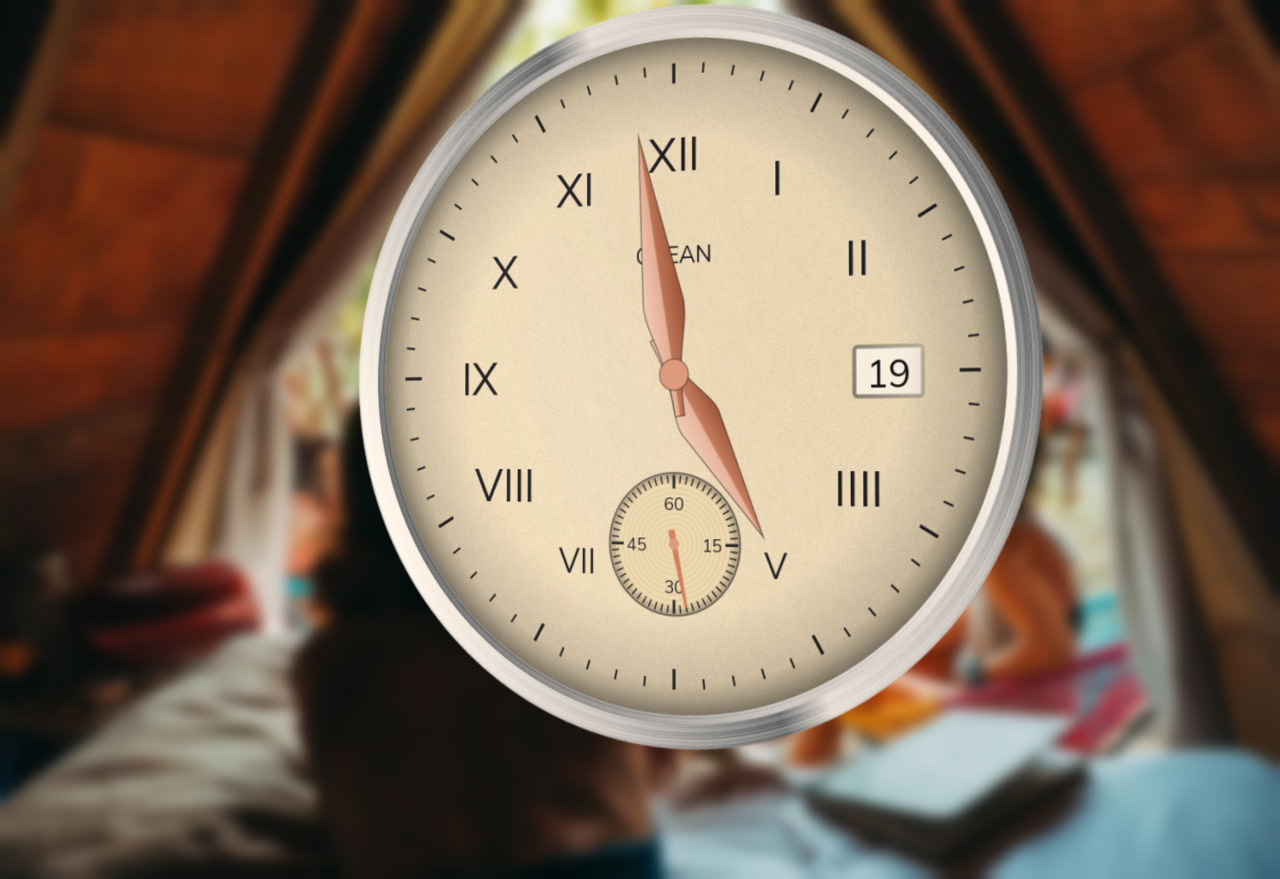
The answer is 4:58:28
